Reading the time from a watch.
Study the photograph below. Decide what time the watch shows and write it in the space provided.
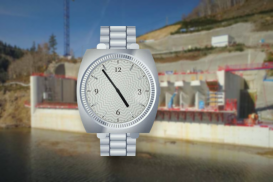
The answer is 4:54
